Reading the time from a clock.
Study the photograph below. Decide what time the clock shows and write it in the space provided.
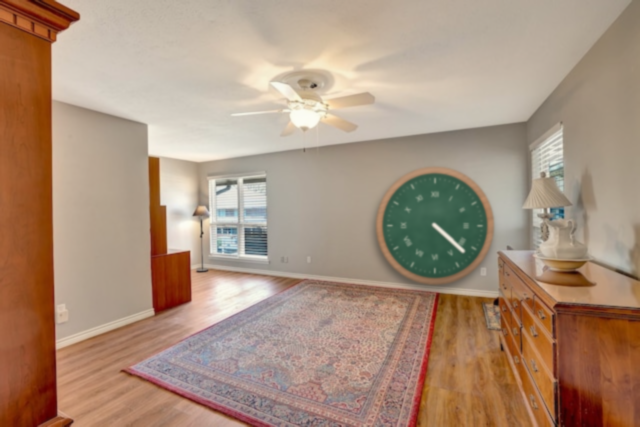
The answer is 4:22
